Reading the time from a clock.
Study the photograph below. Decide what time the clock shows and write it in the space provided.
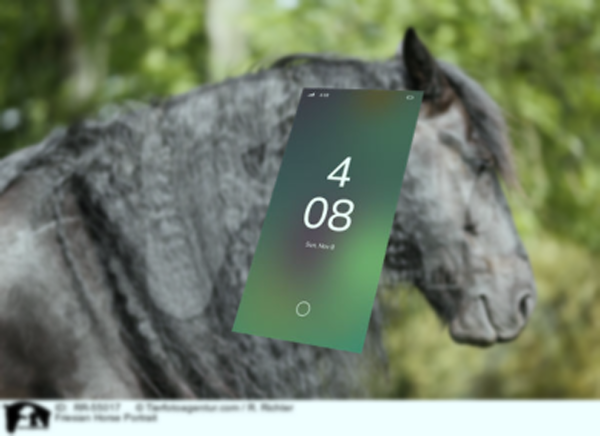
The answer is 4:08
